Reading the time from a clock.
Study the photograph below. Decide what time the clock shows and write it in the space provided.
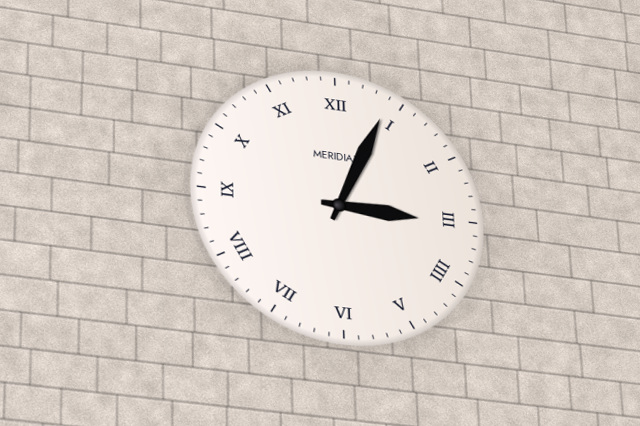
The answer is 3:04
